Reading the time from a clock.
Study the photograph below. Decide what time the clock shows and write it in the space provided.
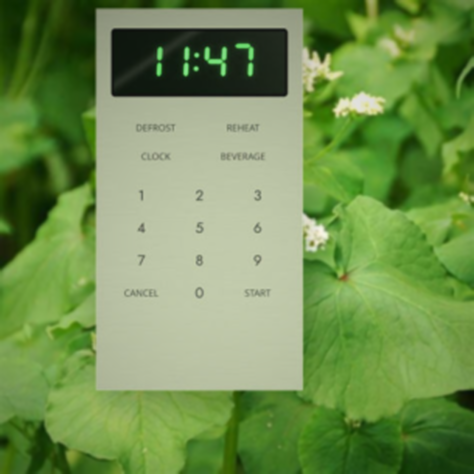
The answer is 11:47
